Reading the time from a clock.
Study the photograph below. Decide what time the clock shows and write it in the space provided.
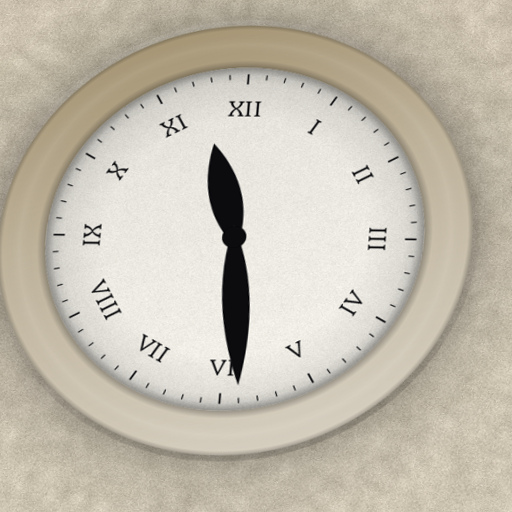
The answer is 11:29
